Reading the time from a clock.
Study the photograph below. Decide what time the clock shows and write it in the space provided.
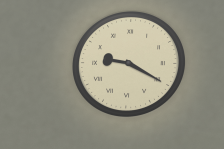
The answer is 9:20
